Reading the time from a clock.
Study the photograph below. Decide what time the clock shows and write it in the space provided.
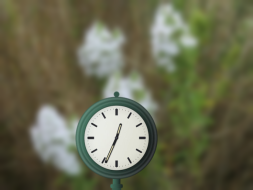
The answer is 12:34
